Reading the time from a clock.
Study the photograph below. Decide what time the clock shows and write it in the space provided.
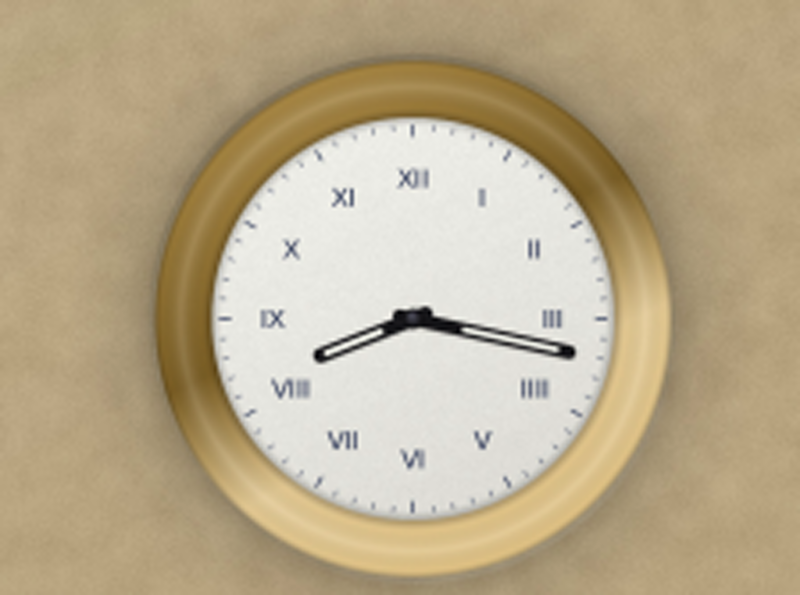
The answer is 8:17
